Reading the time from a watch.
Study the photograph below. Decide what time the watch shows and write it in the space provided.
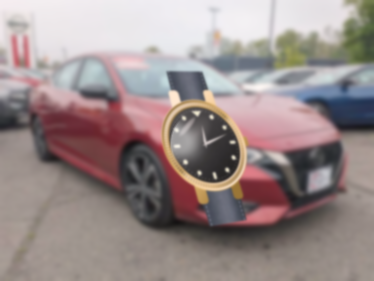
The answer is 12:12
